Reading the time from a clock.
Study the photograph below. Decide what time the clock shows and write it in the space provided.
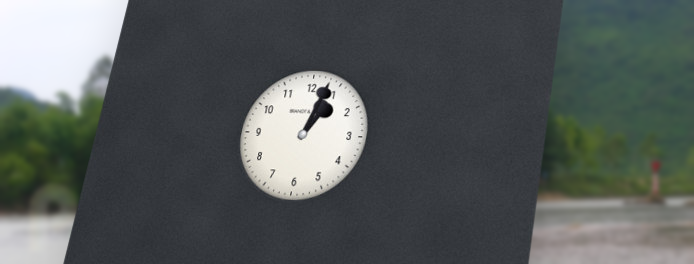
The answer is 1:03
